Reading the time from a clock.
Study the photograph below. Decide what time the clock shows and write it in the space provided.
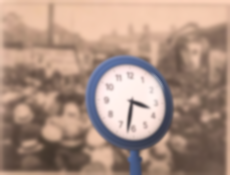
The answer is 3:32
